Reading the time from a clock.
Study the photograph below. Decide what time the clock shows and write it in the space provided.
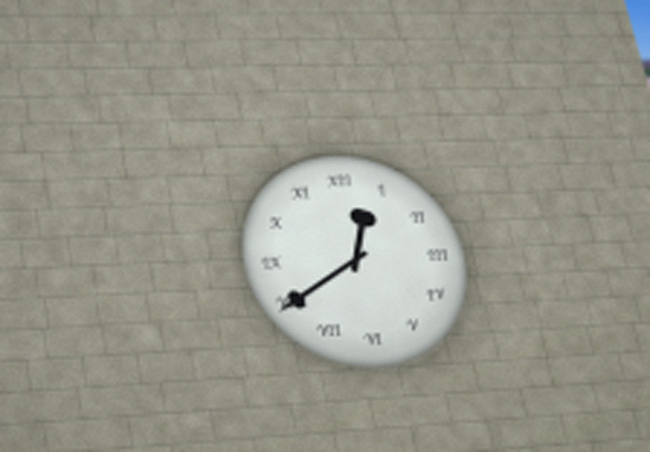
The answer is 12:40
